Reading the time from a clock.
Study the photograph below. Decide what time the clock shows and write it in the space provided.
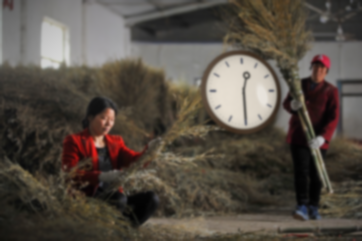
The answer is 12:30
